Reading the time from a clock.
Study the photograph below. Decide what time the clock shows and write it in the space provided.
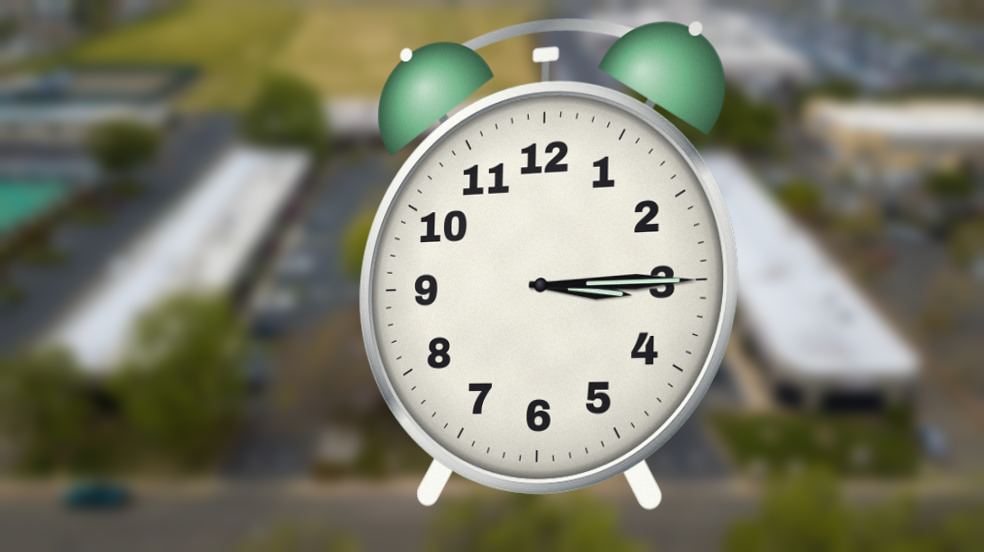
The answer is 3:15
